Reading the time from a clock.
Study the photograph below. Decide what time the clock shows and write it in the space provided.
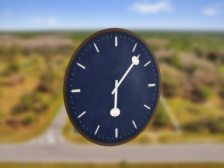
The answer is 6:07
